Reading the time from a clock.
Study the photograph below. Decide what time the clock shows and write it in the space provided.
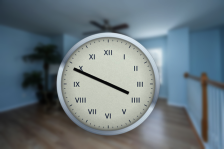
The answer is 3:49
